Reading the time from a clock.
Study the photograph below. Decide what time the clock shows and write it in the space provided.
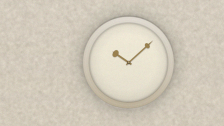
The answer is 10:08
